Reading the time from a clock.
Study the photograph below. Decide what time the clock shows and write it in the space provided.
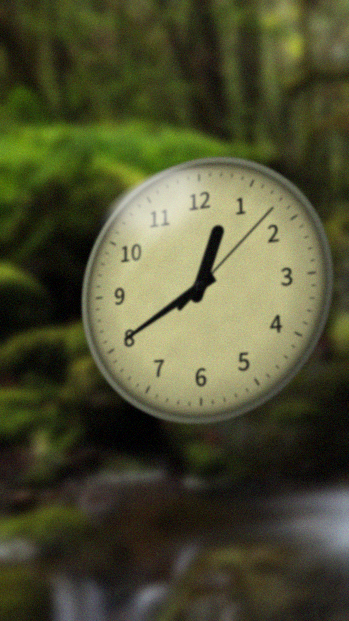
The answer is 12:40:08
